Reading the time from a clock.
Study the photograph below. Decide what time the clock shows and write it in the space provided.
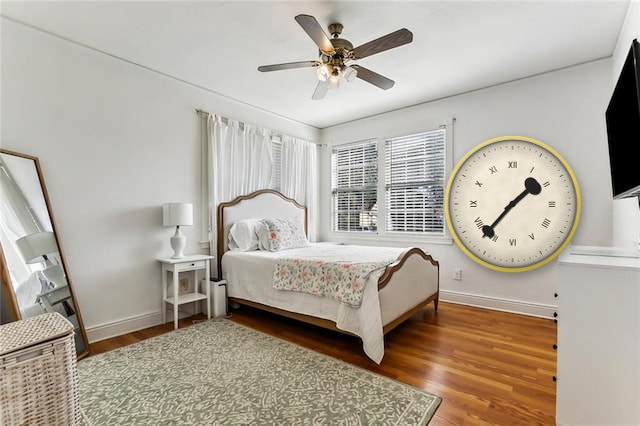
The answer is 1:37
